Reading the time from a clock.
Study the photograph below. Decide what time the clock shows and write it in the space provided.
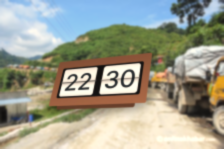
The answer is 22:30
